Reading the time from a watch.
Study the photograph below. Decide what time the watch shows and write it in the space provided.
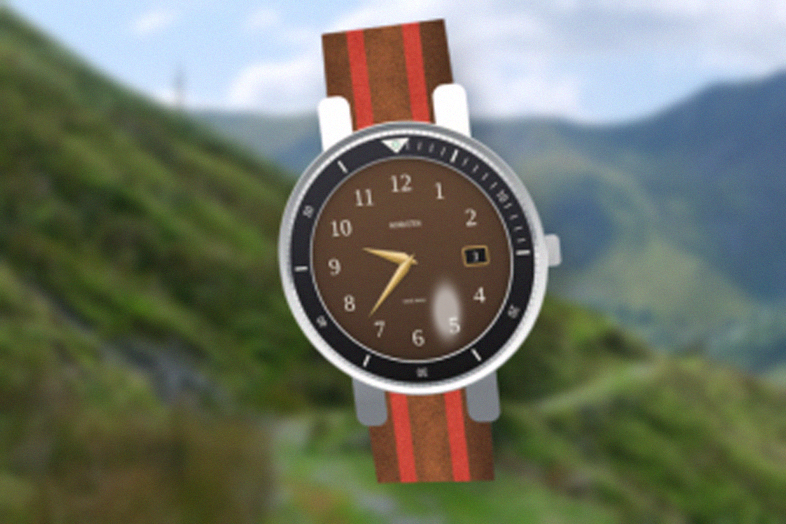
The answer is 9:37
